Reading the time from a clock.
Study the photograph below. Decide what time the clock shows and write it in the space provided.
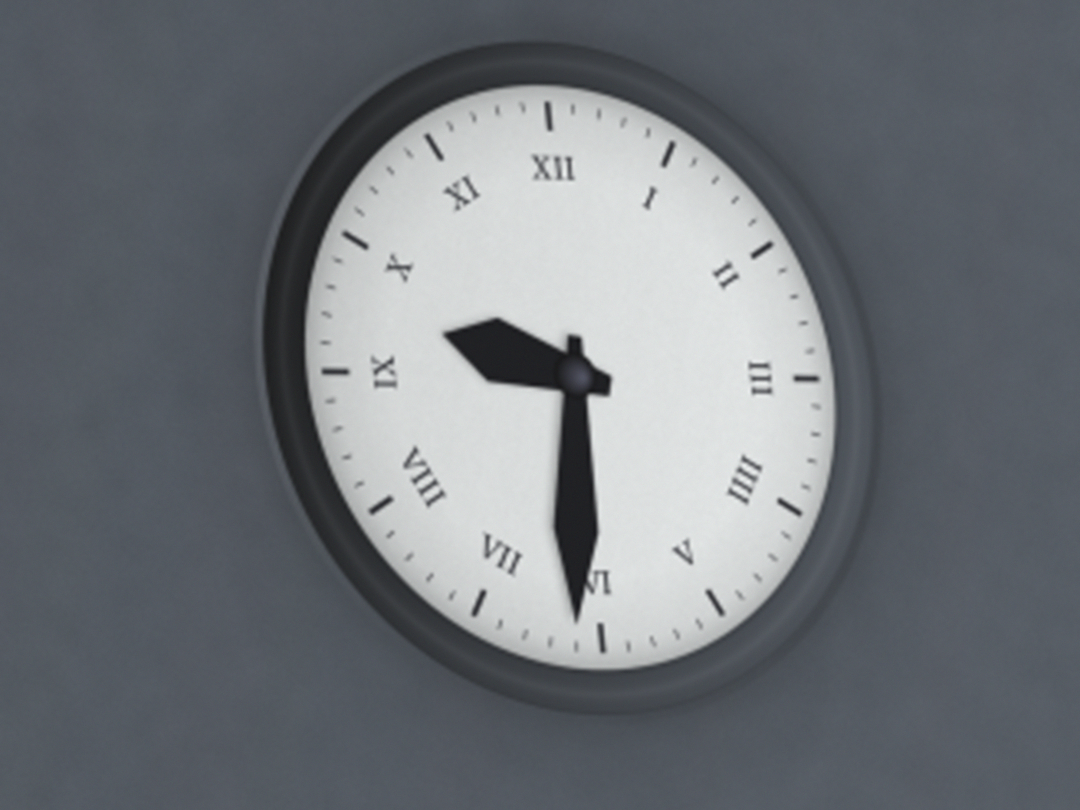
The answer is 9:31
